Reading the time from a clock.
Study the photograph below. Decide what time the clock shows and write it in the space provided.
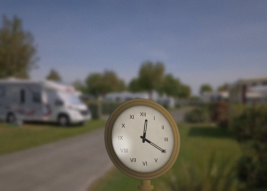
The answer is 12:20
